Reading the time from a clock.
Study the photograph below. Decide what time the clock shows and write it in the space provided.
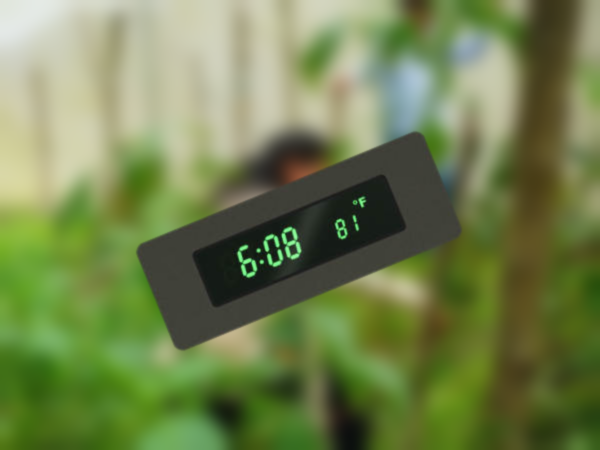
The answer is 6:08
